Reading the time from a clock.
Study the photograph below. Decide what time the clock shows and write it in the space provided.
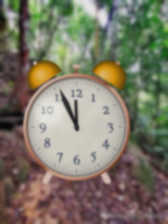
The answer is 11:56
